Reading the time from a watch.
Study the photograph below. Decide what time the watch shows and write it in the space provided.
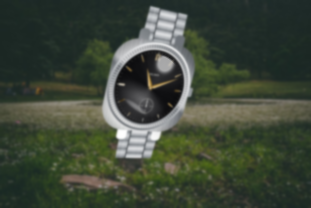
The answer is 11:11
